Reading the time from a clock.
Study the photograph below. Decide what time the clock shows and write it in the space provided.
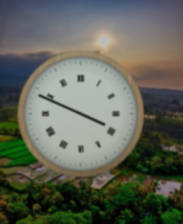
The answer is 3:49
